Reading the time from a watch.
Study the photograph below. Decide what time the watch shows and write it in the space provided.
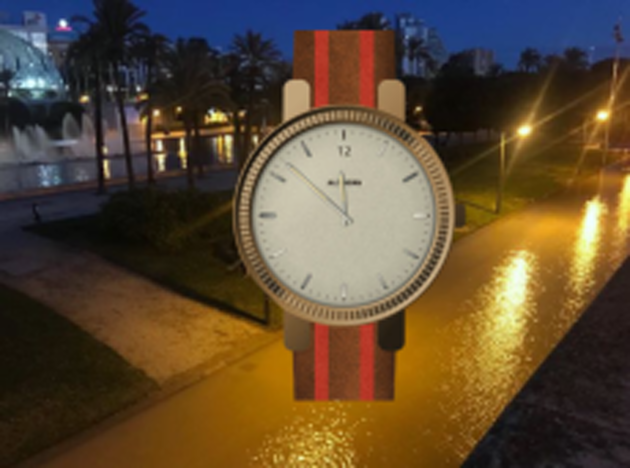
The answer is 11:52
